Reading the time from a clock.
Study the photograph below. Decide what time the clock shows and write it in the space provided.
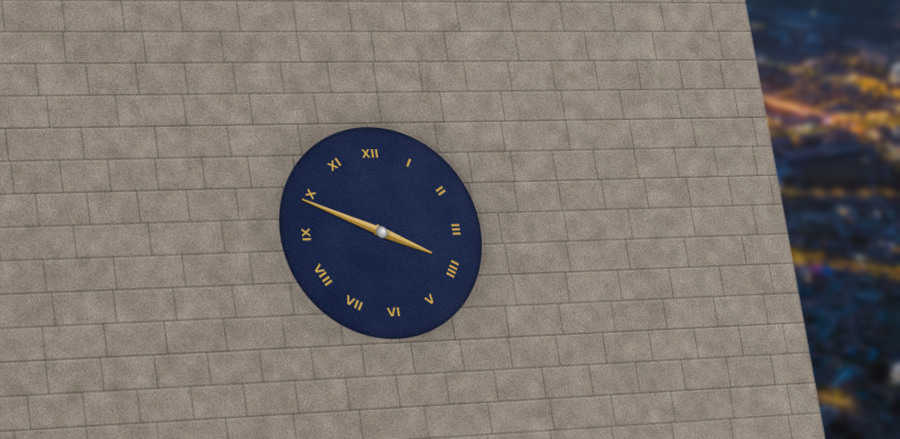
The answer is 3:49
